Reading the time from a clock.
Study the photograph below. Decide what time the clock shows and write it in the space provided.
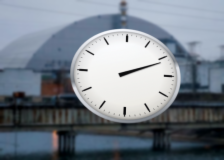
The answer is 2:11
